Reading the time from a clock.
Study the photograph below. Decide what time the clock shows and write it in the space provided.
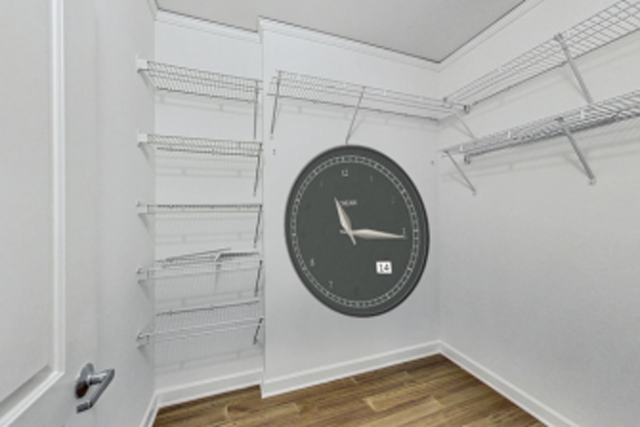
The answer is 11:16
